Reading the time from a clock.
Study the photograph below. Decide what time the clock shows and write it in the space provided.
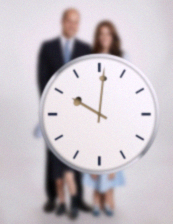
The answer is 10:01
